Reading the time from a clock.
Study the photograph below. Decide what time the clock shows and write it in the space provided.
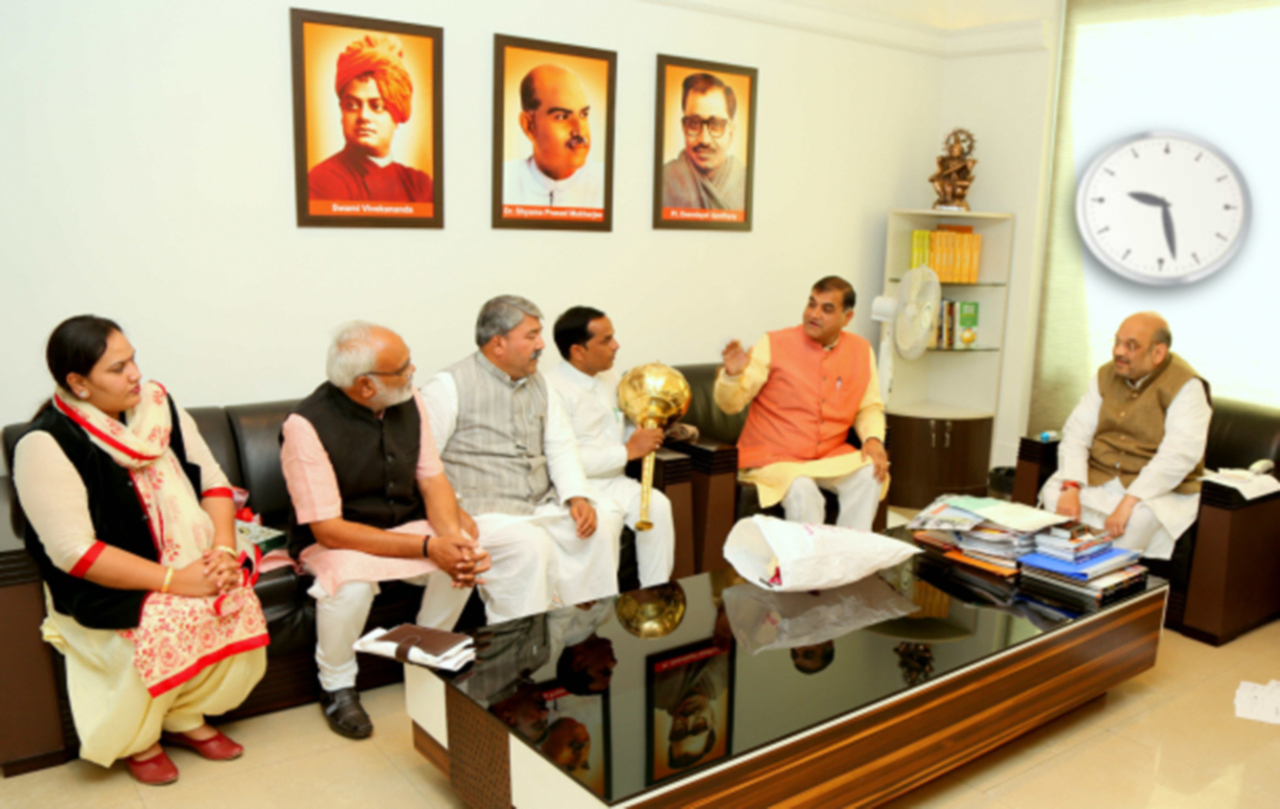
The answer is 9:28
